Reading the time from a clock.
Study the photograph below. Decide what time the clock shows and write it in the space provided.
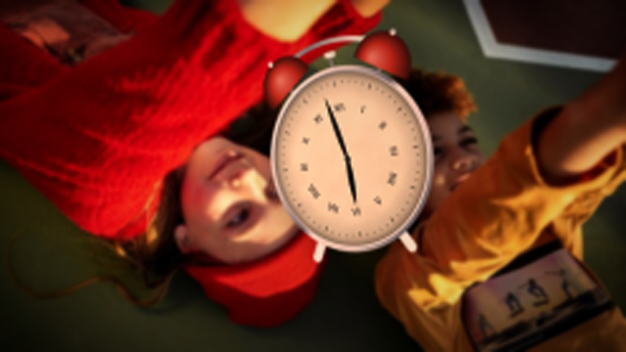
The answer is 5:58
